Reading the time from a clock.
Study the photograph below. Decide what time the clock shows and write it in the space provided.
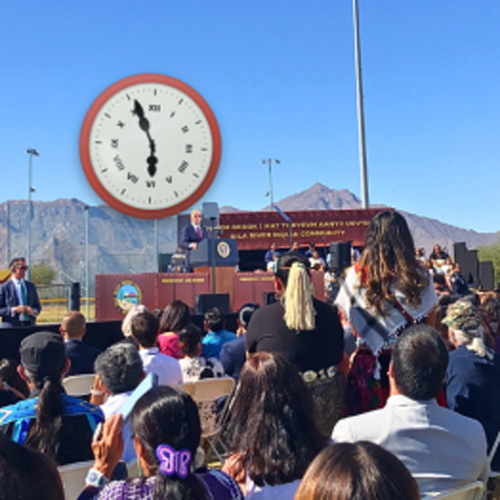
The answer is 5:56
